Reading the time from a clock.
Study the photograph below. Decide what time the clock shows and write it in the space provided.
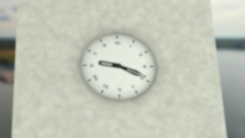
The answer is 9:19
